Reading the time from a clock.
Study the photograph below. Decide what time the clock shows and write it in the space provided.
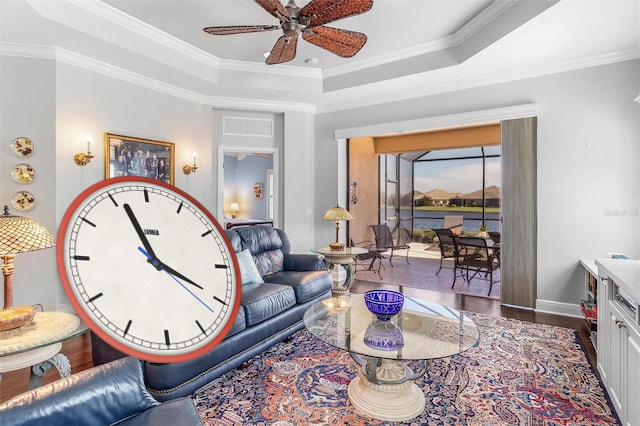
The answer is 3:56:22
